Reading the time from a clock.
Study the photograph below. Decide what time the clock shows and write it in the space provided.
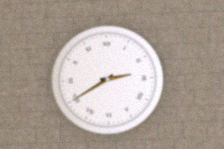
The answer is 2:40
